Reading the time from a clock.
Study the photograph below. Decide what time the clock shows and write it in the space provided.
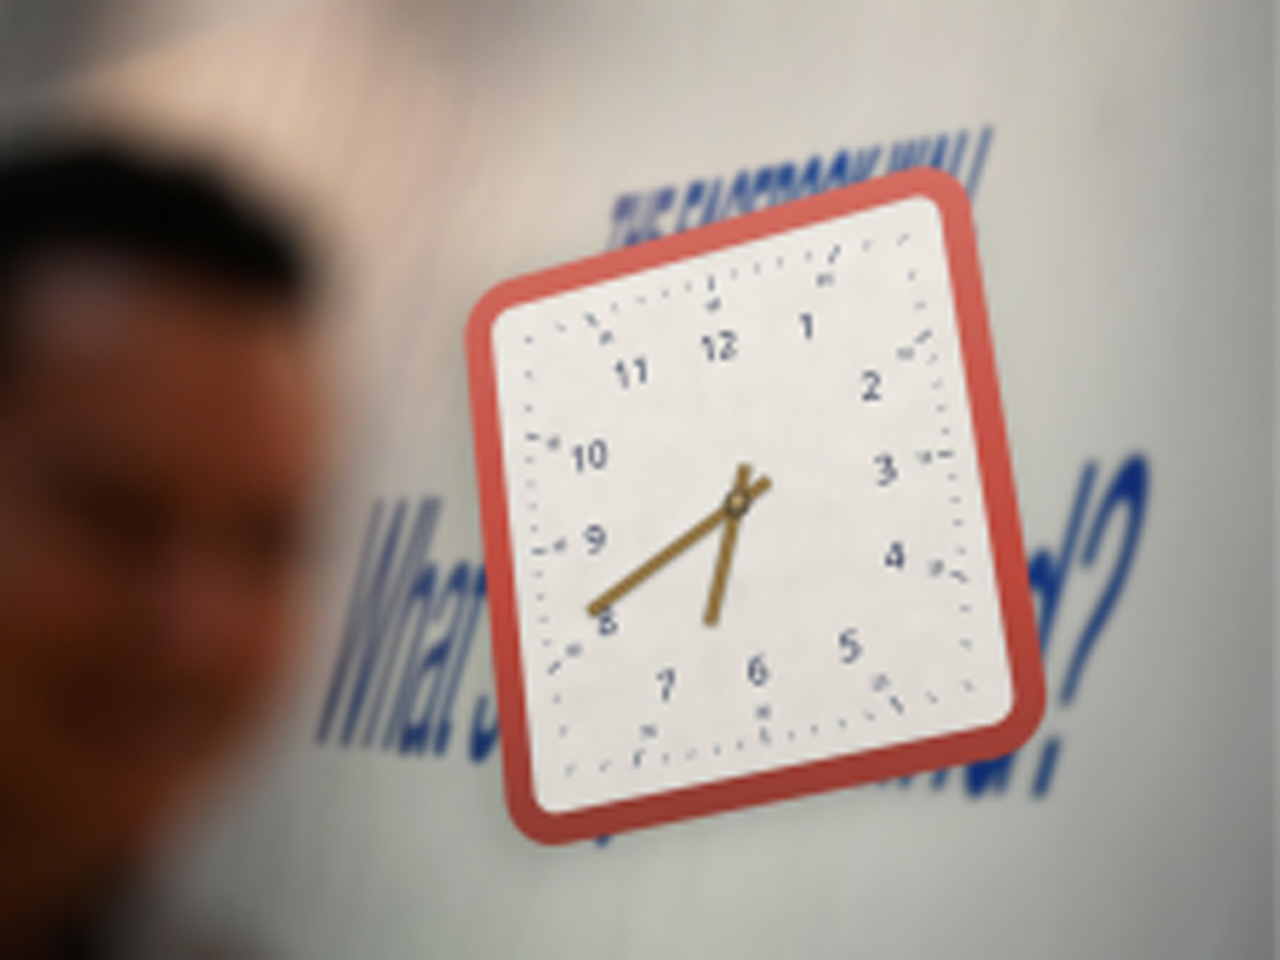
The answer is 6:41
